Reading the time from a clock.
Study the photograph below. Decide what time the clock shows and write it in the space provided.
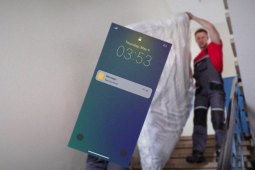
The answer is 3:53
